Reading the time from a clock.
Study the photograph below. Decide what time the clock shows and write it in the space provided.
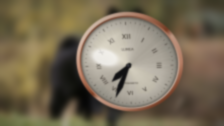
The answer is 7:34
